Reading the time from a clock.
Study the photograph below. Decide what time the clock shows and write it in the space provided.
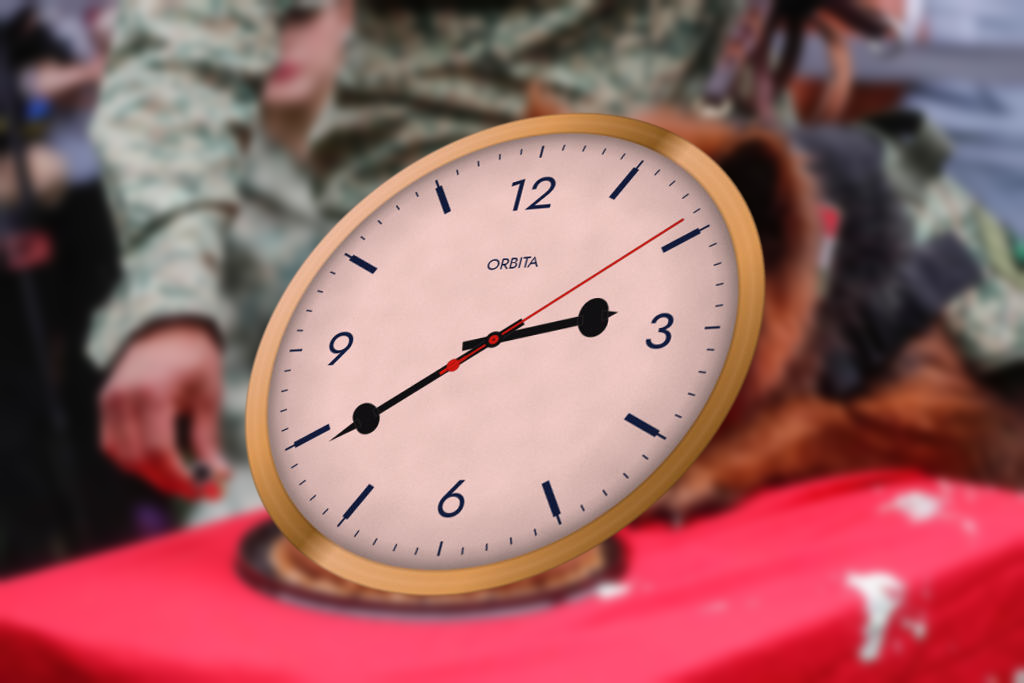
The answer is 2:39:09
